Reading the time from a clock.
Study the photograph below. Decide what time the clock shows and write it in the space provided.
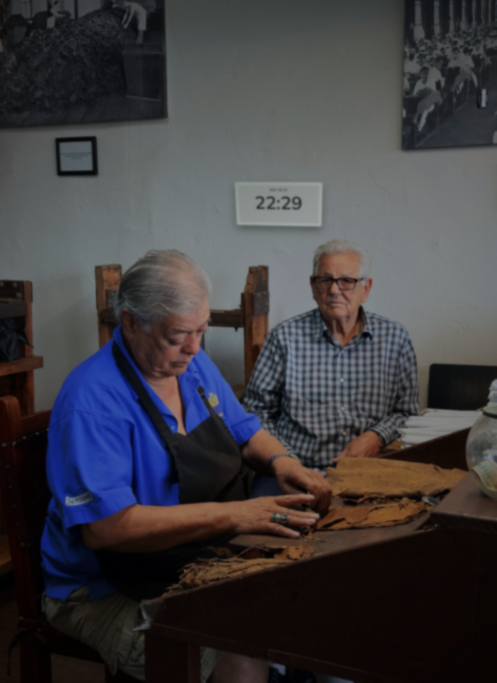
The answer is 22:29
